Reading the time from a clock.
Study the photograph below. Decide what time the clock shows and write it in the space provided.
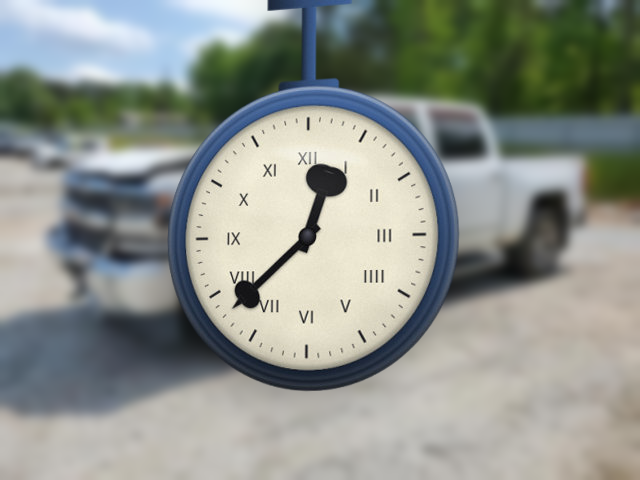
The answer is 12:38
